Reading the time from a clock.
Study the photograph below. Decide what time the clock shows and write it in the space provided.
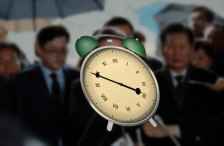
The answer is 3:49
